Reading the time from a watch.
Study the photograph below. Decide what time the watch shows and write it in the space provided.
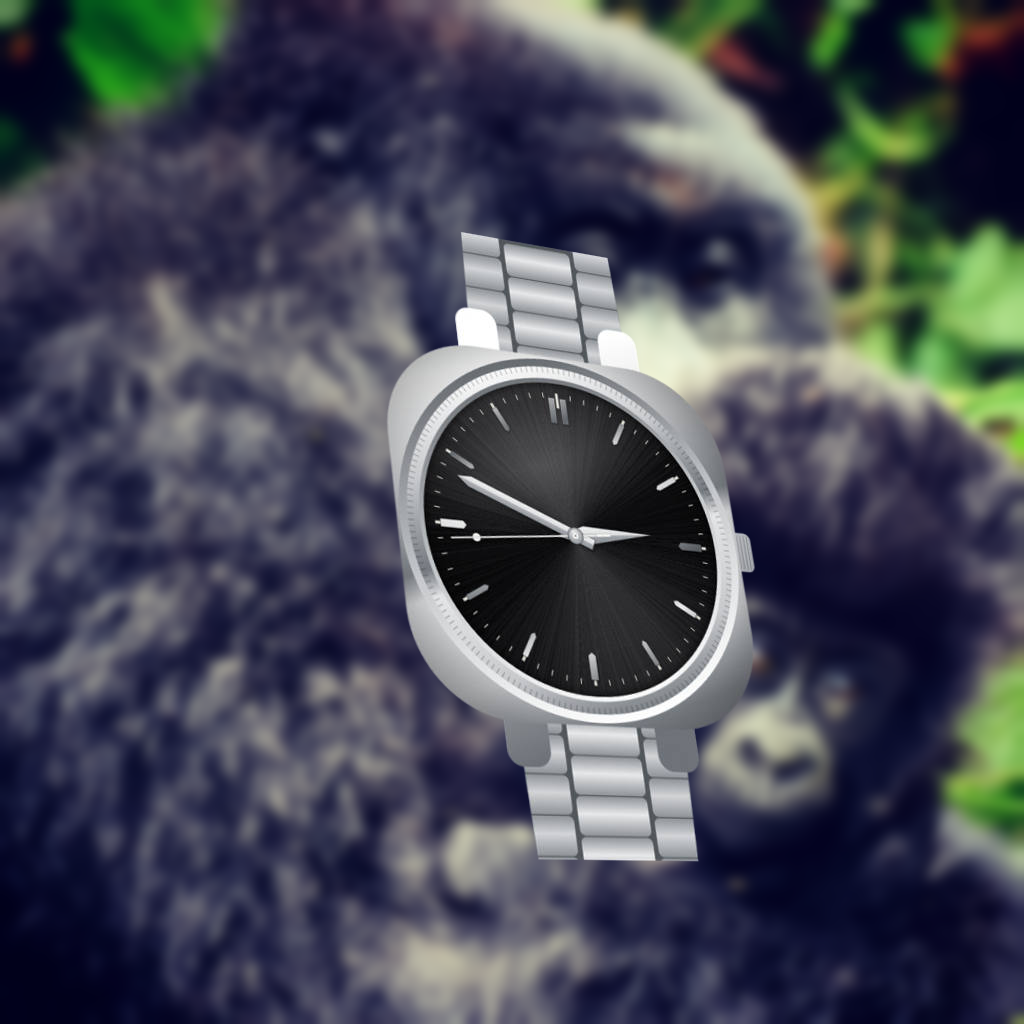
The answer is 2:48:44
